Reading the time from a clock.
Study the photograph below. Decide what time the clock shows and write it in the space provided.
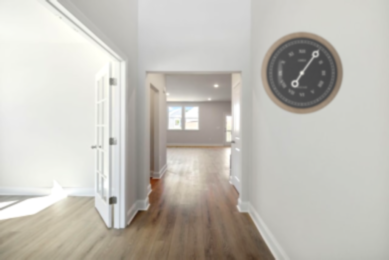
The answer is 7:06
